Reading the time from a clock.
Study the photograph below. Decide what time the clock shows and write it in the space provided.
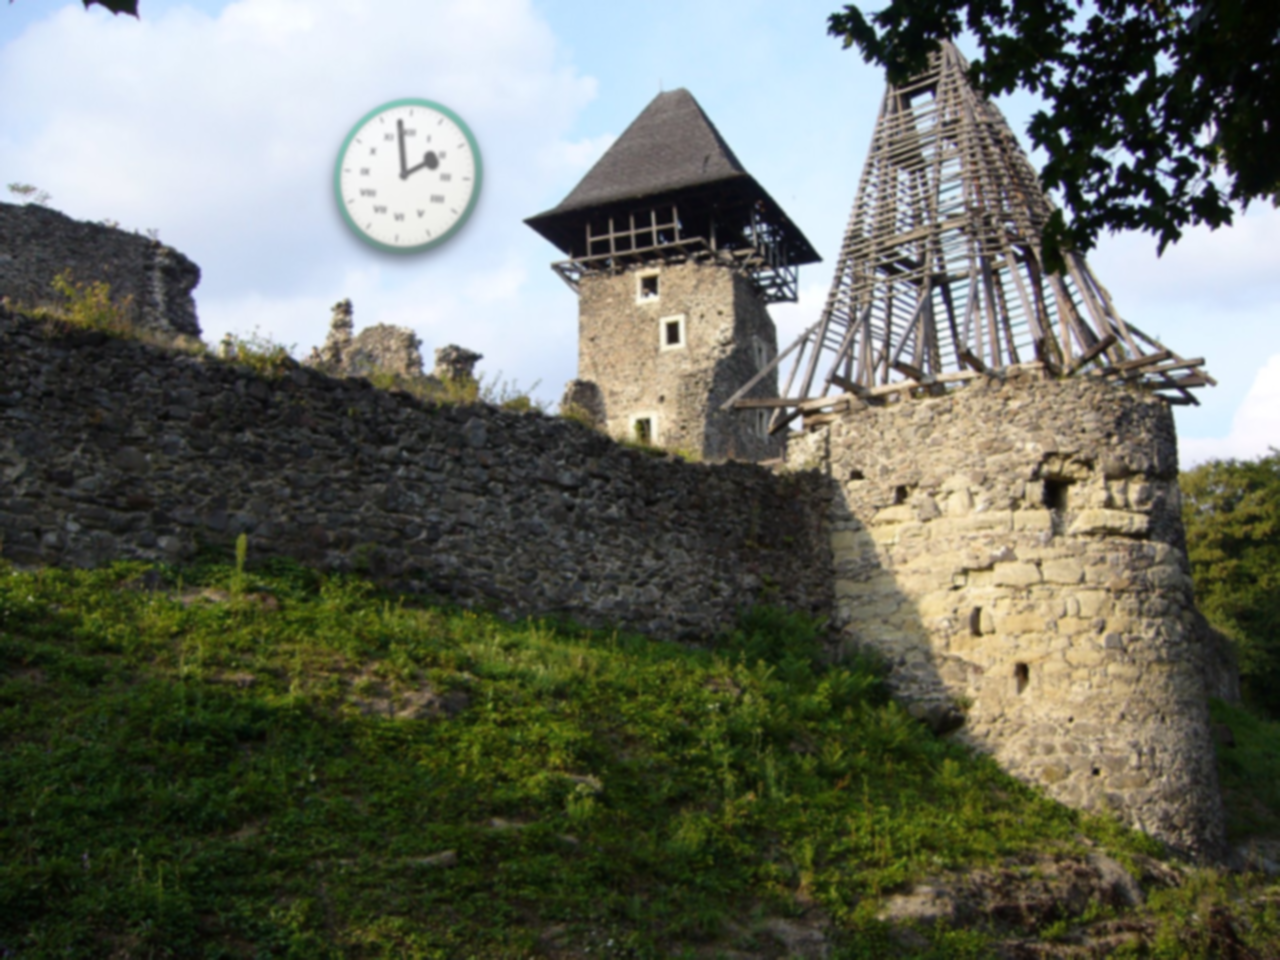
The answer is 1:58
